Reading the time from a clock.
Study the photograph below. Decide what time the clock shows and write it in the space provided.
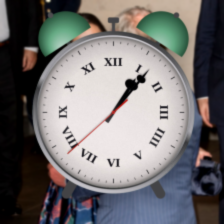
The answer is 1:06:38
